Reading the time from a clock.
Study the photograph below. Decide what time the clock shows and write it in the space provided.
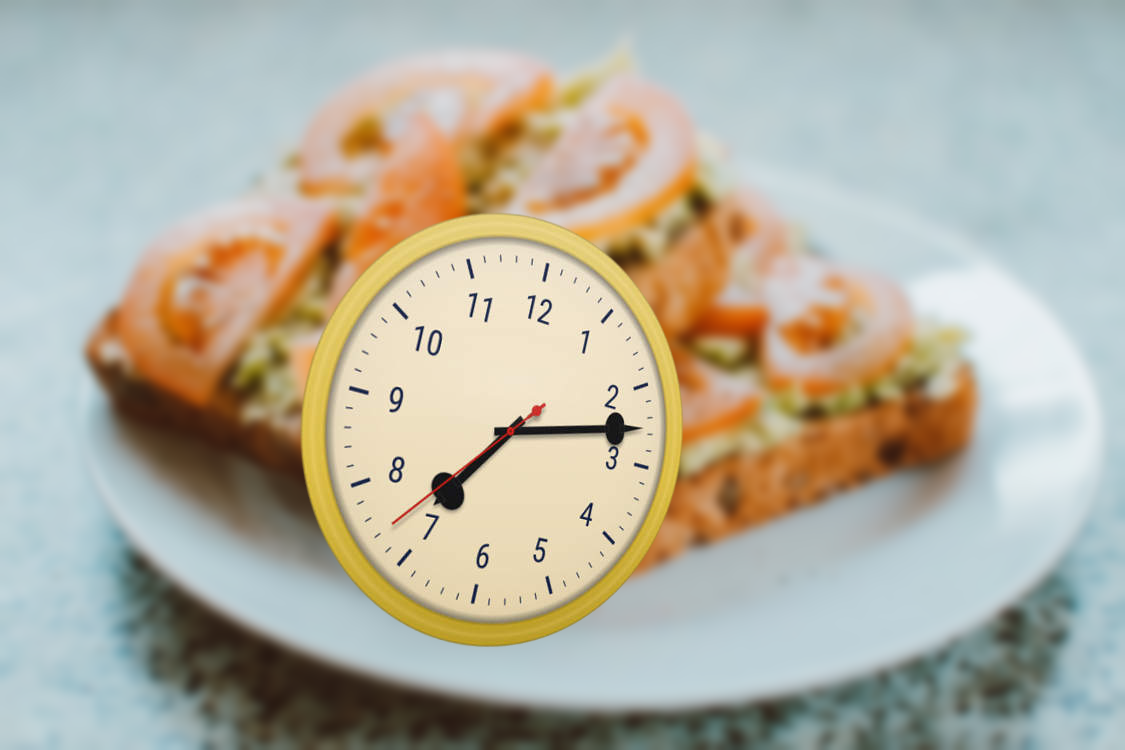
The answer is 7:12:37
